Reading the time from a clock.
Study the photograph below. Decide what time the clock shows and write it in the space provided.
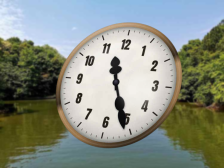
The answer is 11:26
